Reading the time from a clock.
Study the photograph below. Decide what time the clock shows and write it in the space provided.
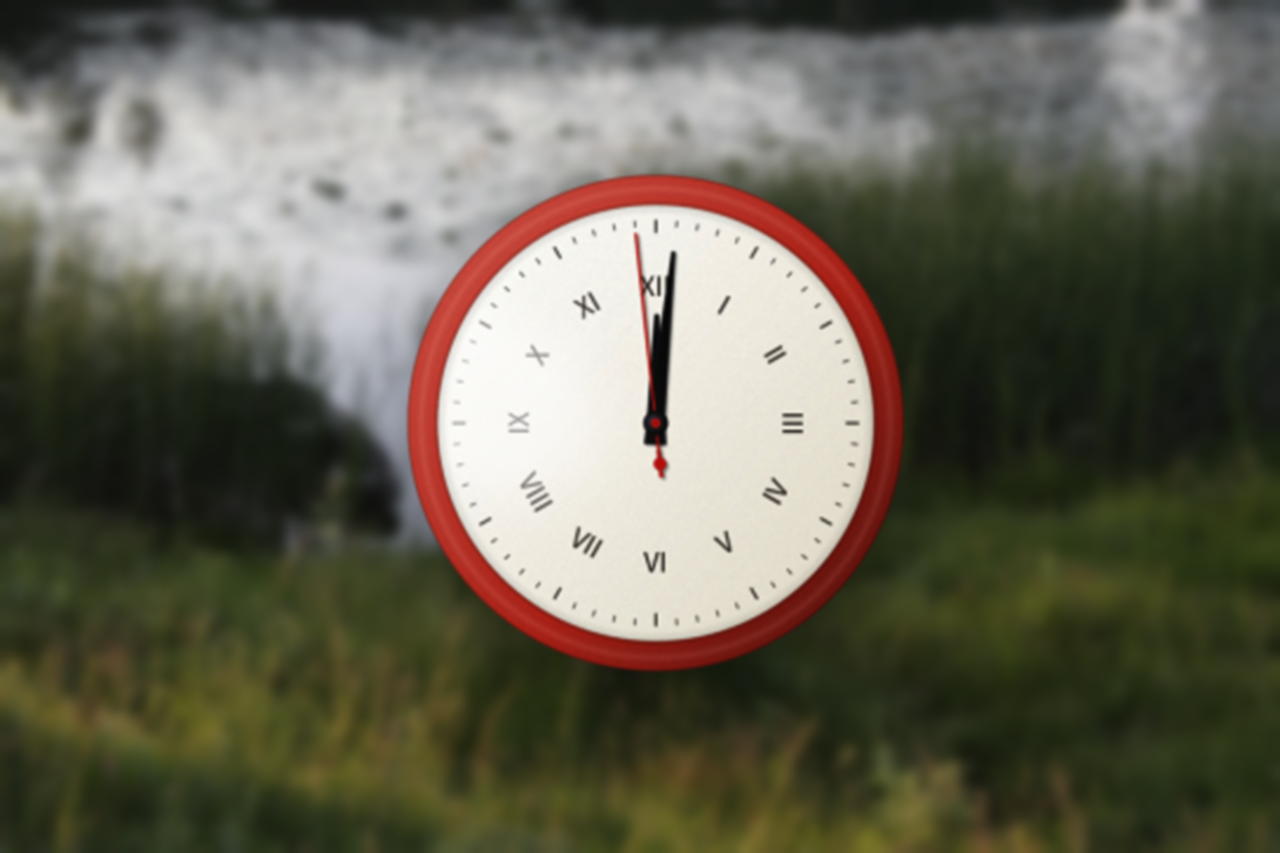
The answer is 12:00:59
